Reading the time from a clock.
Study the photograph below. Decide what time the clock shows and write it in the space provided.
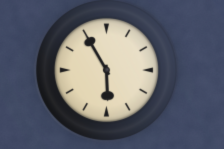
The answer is 5:55
